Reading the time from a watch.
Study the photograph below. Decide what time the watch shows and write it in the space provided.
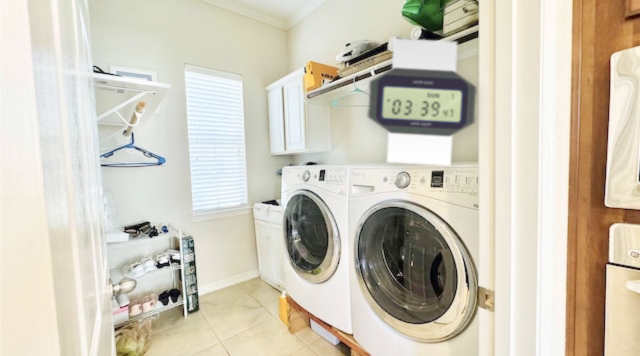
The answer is 3:39
